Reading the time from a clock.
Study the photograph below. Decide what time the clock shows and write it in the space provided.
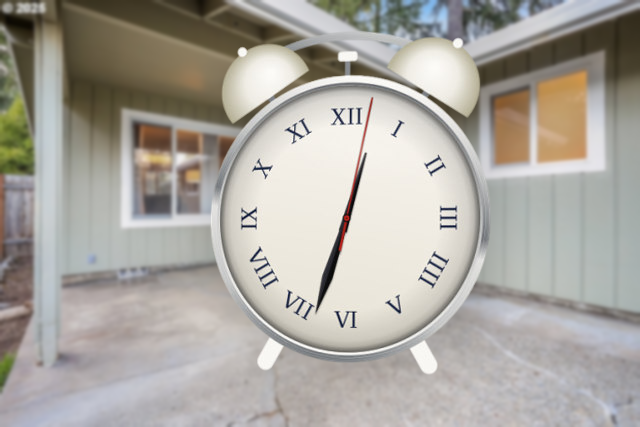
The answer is 12:33:02
